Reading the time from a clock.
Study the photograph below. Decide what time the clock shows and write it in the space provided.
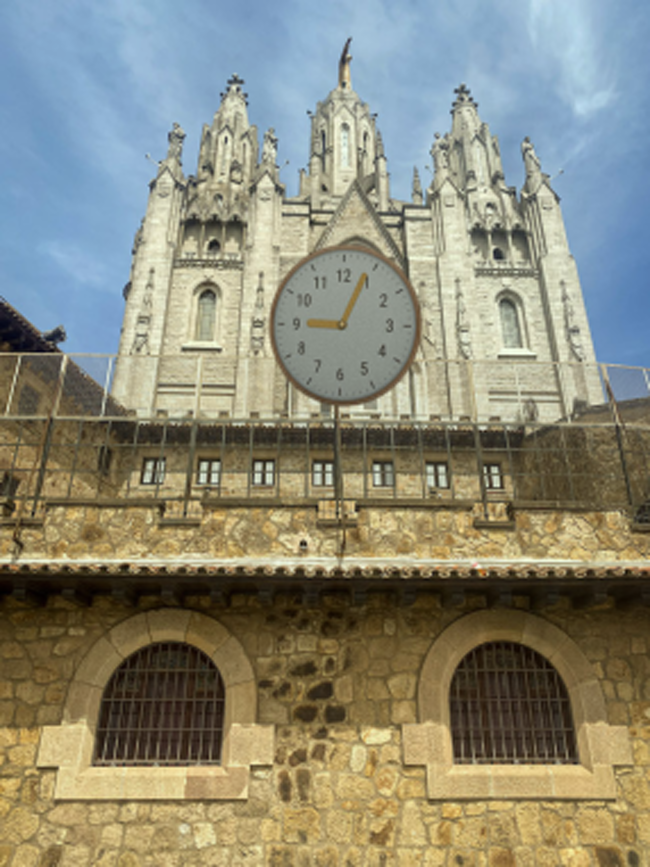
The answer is 9:04
